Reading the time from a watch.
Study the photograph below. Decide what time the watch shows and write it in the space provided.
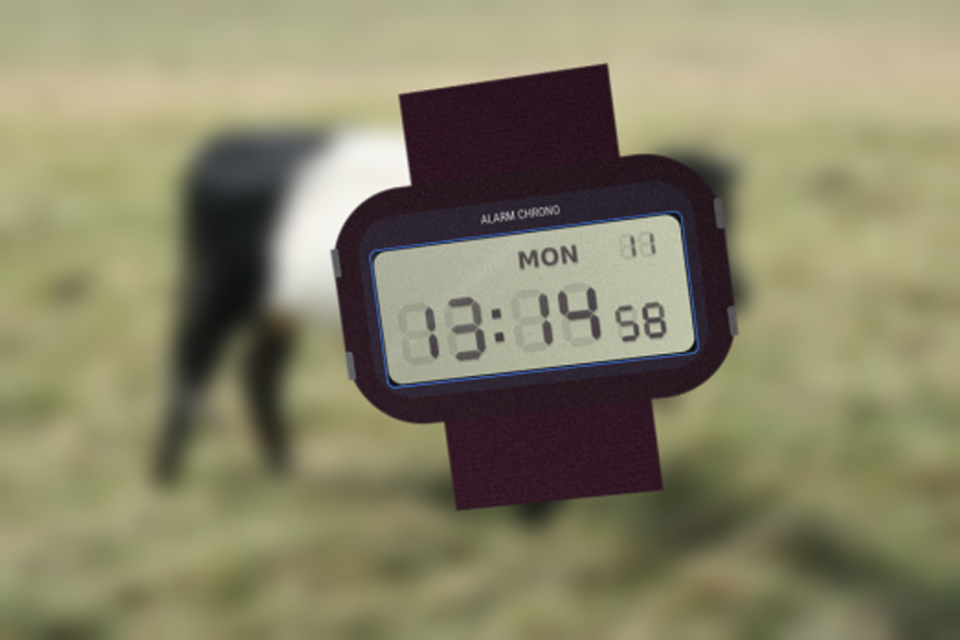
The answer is 13:14:58
